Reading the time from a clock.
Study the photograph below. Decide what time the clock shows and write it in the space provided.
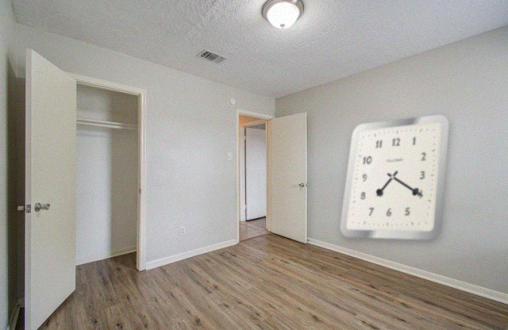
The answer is 7:20
